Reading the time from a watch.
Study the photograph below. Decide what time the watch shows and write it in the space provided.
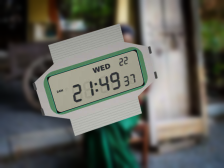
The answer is 21:49:37
